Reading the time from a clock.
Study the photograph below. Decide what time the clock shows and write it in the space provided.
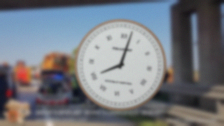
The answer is 8:02
